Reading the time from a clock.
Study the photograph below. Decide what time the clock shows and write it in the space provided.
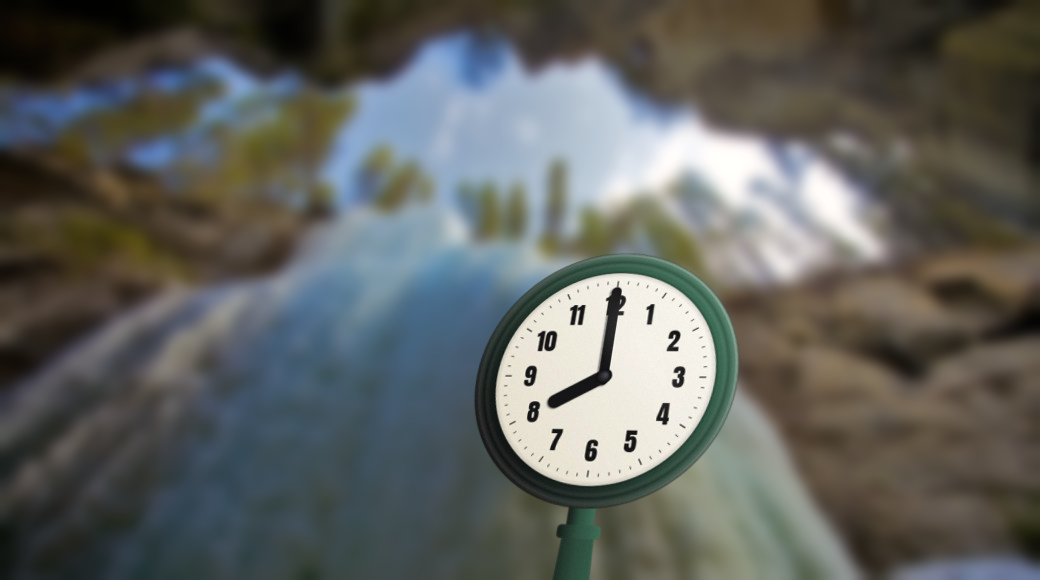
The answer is 8:00
